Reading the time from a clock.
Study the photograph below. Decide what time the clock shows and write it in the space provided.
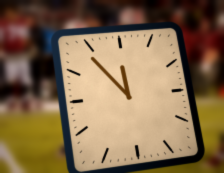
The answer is 11:54
